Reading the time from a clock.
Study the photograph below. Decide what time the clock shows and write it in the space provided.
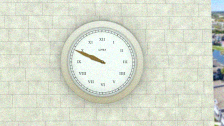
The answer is 9:49
